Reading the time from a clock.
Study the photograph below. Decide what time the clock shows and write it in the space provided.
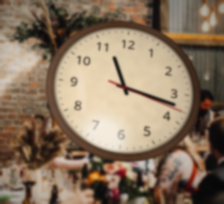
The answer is 11:17:18
